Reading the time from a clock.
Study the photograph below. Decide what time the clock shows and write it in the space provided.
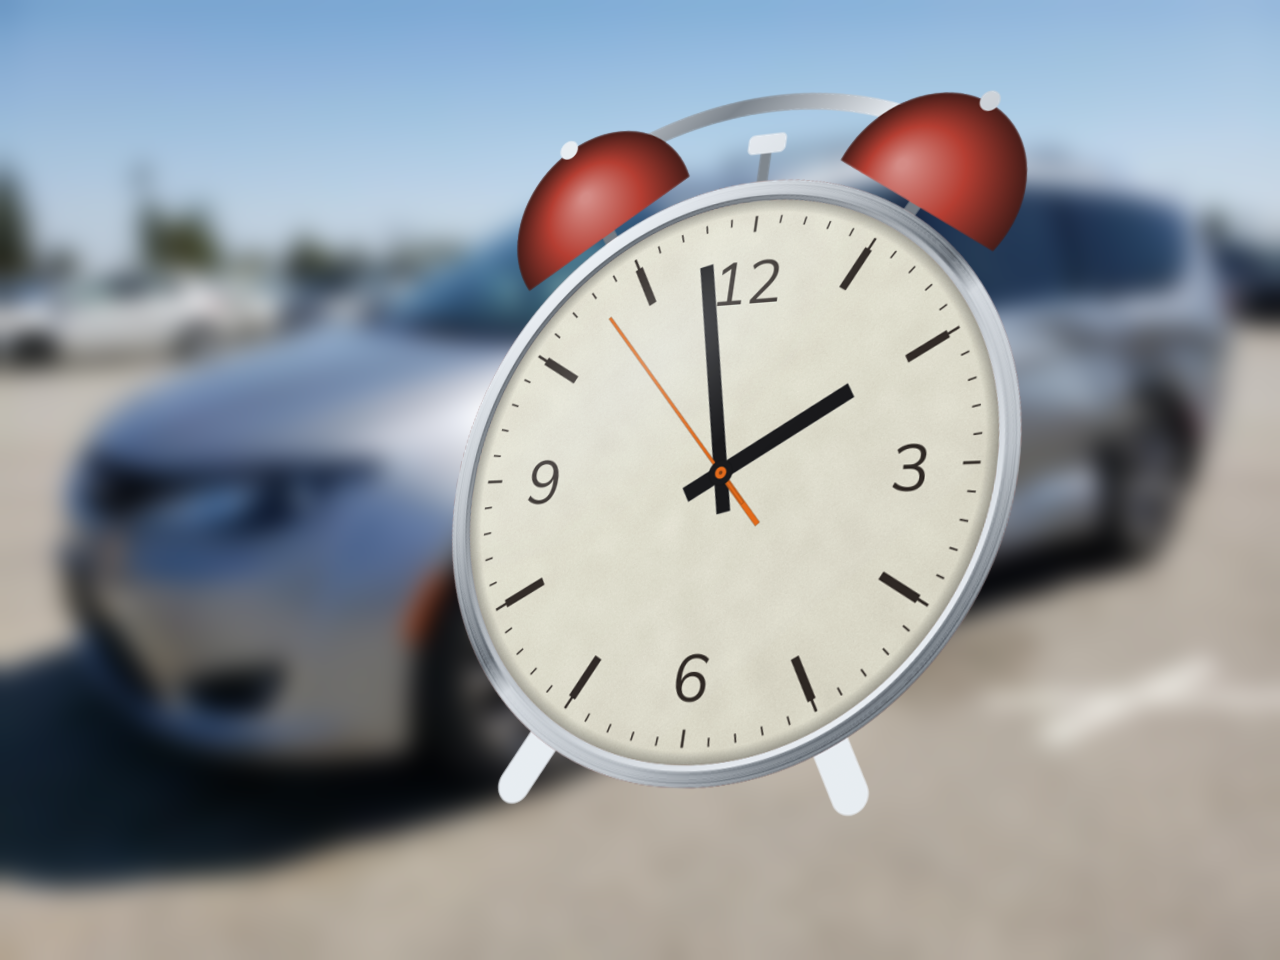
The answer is 1:57:53
